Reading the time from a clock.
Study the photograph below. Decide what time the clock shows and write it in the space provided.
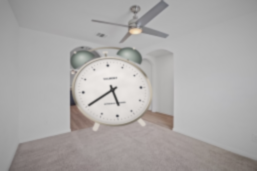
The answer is 5:40
